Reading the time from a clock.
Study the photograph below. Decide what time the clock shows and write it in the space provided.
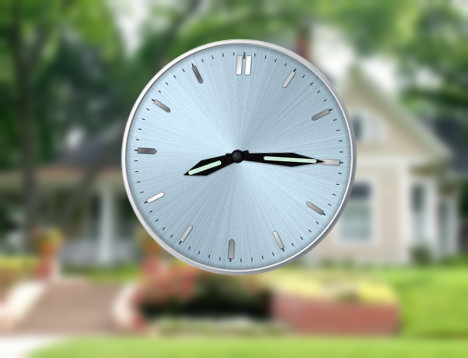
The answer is 8:15
